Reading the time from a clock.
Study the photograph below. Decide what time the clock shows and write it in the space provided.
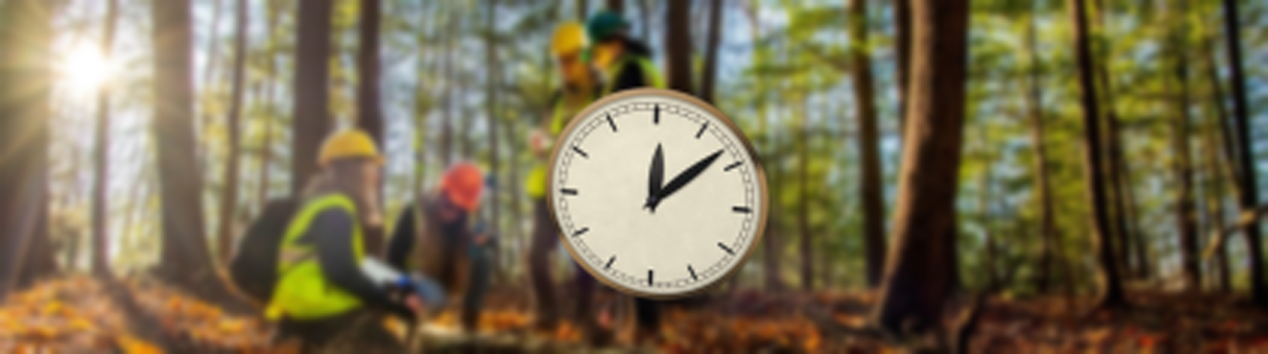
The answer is 12:08
